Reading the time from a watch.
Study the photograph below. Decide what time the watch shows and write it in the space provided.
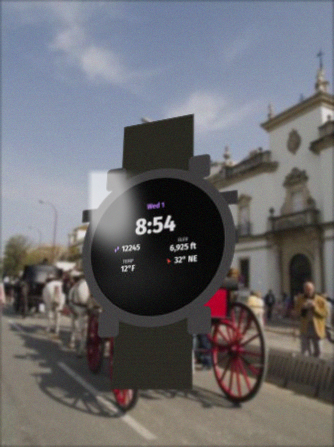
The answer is 8:54
